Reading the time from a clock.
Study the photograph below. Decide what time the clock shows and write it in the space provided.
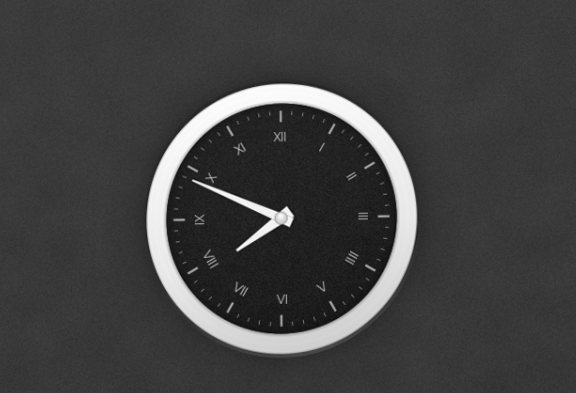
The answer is 7:49
